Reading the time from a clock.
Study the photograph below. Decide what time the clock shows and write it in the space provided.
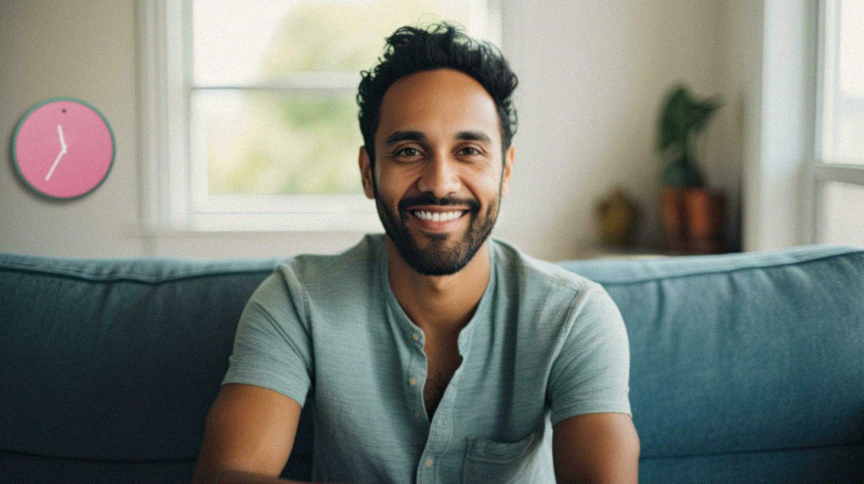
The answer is 11:35
